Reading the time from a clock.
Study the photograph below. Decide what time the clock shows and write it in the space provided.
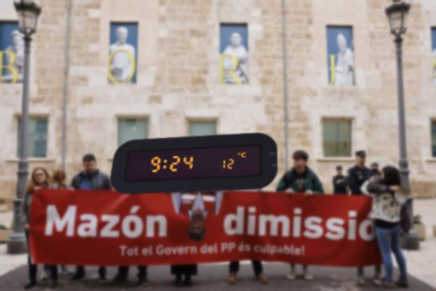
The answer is 9:24
